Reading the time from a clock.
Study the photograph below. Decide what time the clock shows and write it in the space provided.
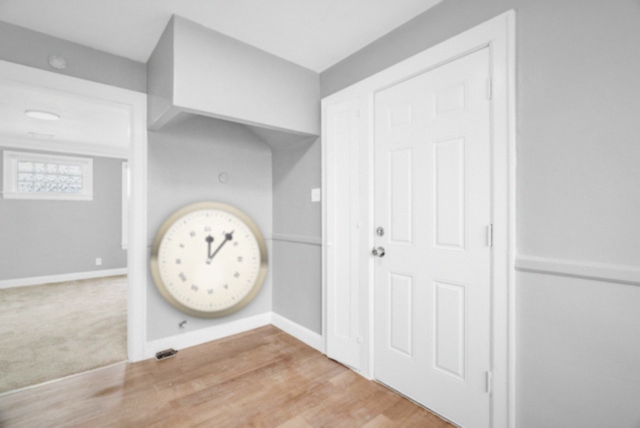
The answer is 12:07
